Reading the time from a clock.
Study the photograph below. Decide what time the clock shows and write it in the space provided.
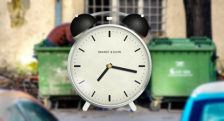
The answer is 7:17
